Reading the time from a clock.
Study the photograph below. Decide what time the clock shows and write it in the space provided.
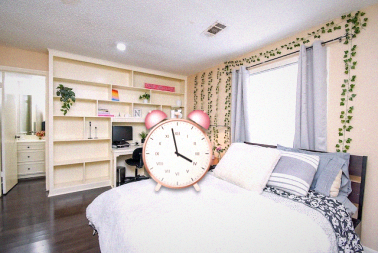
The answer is 3:58
